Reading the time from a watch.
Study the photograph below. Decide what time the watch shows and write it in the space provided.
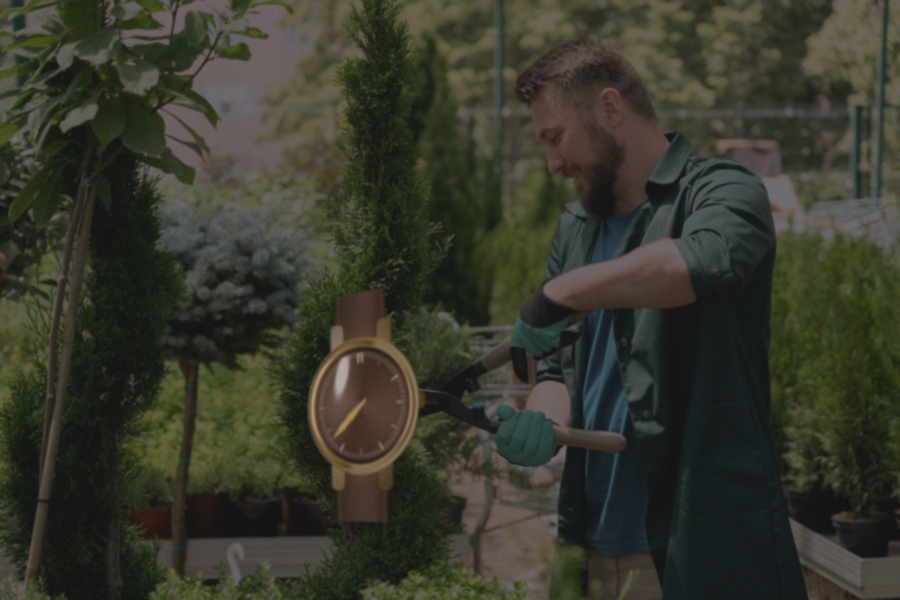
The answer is 7:38
